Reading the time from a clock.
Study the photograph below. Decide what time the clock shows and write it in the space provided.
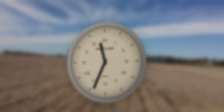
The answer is 11:34
